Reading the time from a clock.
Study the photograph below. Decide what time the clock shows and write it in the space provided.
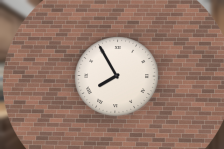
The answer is 7:55
